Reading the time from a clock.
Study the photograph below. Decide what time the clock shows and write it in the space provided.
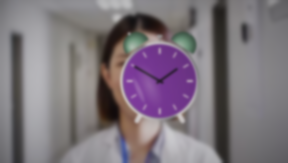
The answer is 1:50
